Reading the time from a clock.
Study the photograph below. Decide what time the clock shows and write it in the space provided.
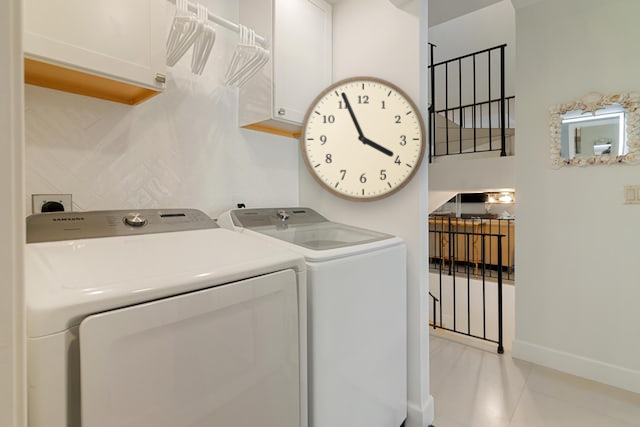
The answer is 3:56
